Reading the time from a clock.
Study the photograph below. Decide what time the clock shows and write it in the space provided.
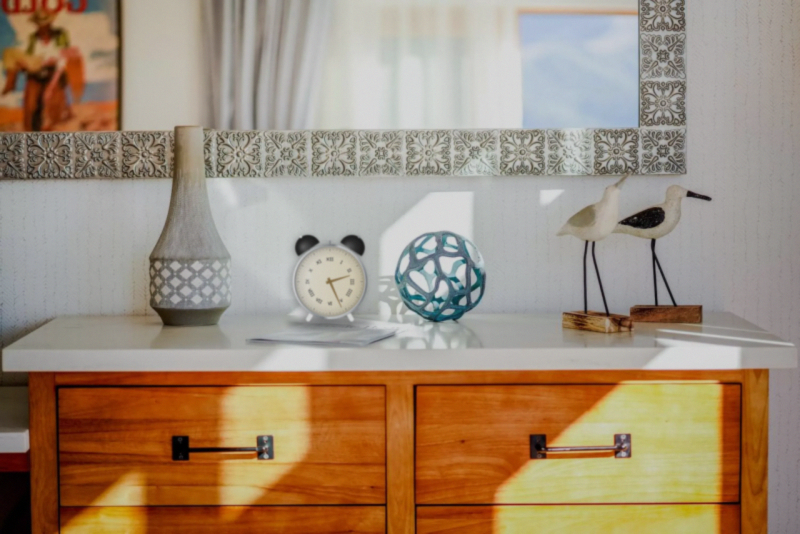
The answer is 2:26
